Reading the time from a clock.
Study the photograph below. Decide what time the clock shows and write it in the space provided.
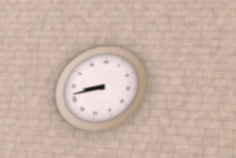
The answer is 8:42
